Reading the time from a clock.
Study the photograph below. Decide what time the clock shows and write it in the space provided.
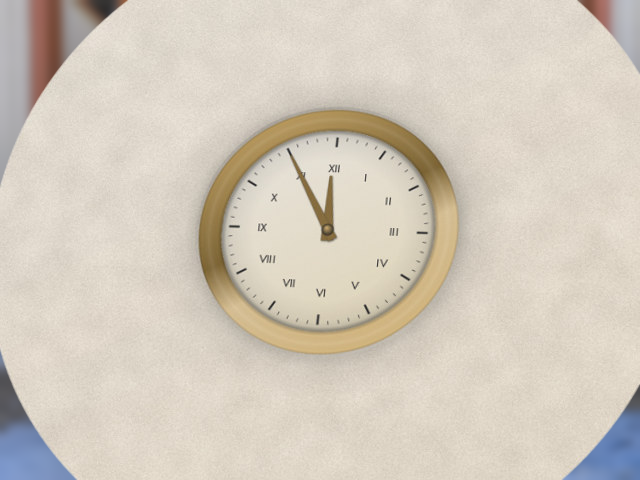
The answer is 11:55
